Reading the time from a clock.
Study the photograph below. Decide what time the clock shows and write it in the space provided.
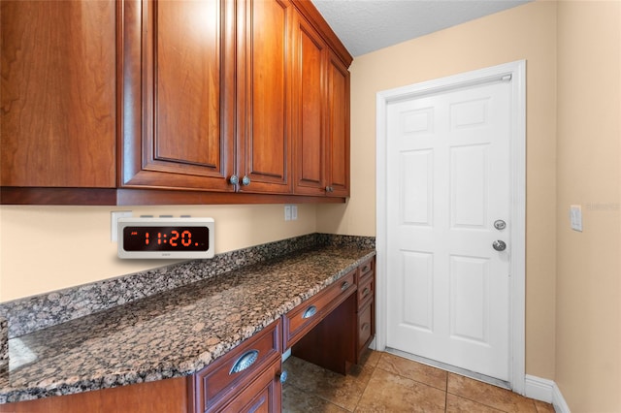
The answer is 11:20
